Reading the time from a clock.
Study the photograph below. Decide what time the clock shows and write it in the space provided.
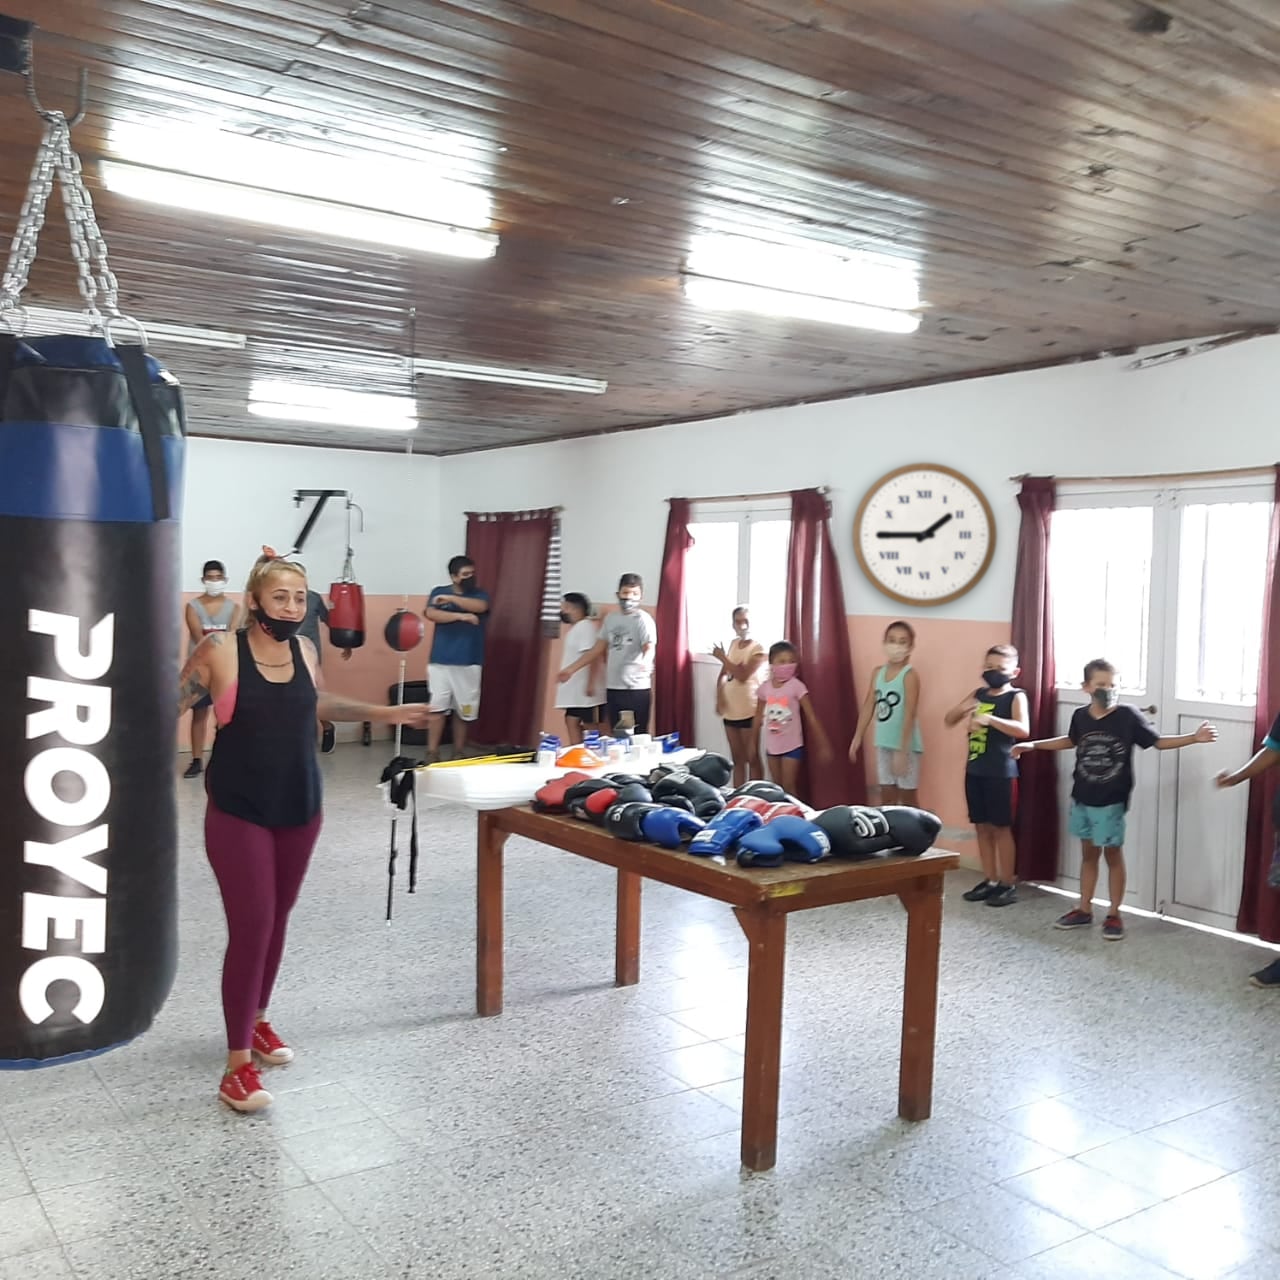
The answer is 1:45
